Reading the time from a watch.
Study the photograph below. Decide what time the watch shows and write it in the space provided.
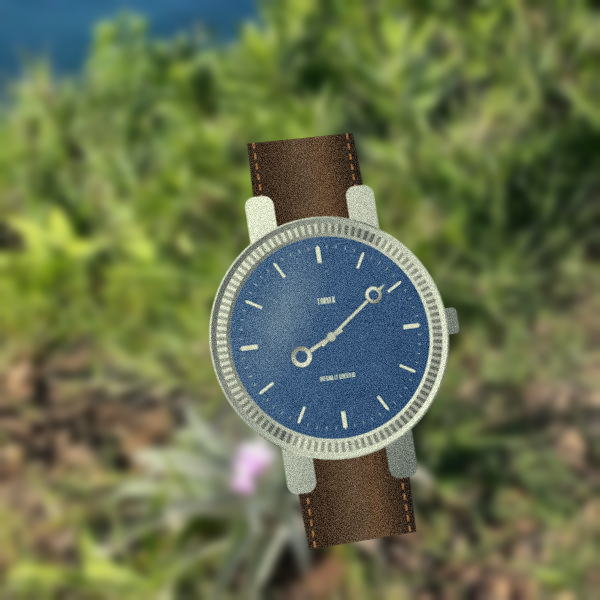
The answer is 8:09
